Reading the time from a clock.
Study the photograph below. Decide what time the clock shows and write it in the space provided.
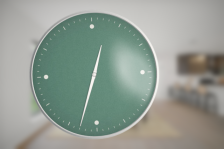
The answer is 12:33
